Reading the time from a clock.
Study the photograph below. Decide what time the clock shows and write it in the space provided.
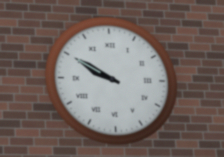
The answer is 9:50
